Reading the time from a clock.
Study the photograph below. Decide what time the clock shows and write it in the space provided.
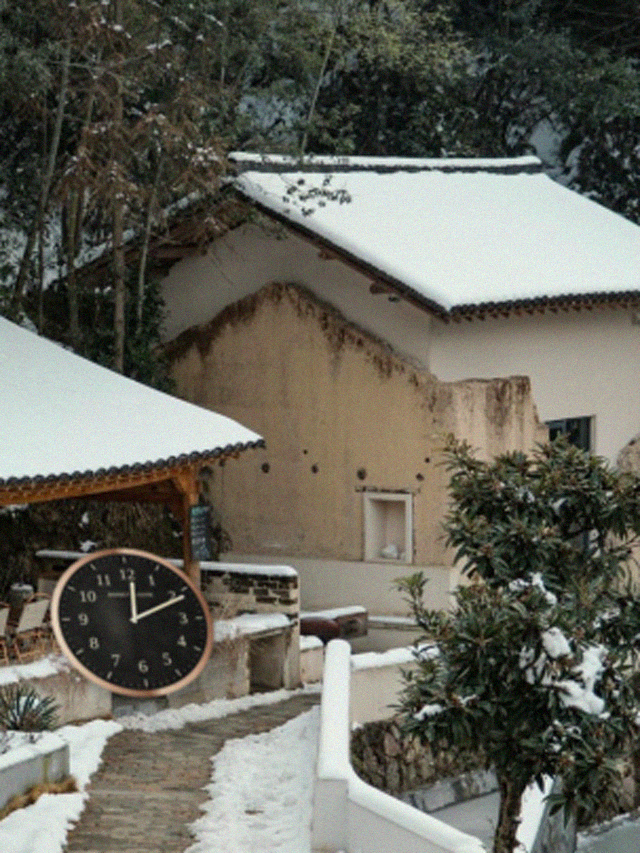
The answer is 12:11
